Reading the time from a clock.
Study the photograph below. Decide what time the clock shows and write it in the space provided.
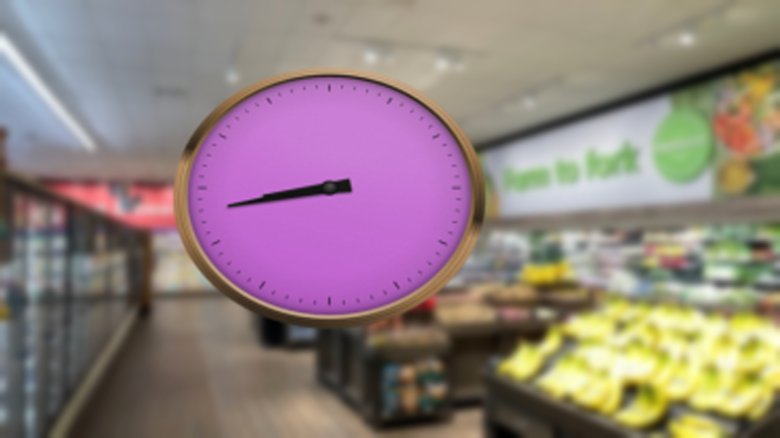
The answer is 8:43
